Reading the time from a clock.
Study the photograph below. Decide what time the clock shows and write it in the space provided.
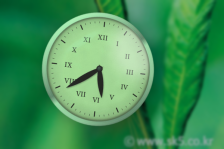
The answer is 5:39
